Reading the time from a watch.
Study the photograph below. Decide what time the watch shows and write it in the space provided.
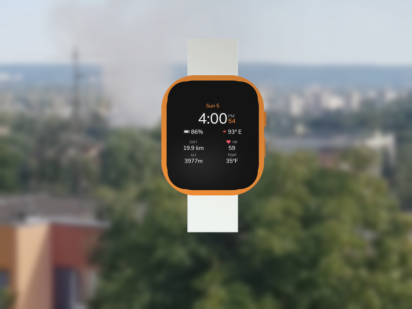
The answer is 4:00
